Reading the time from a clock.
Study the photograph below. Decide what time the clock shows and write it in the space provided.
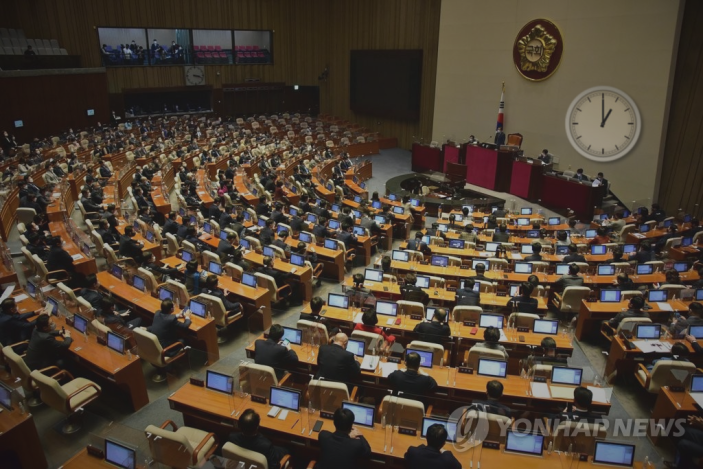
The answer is 1:00
